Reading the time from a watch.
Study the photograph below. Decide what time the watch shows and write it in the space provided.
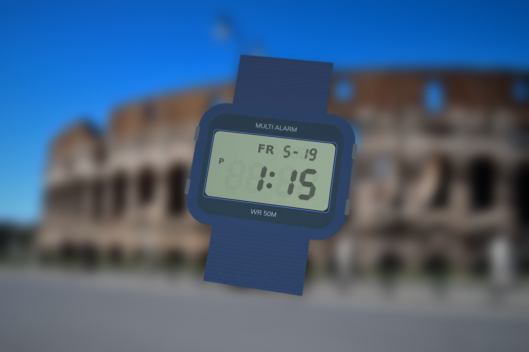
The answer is 1:15
